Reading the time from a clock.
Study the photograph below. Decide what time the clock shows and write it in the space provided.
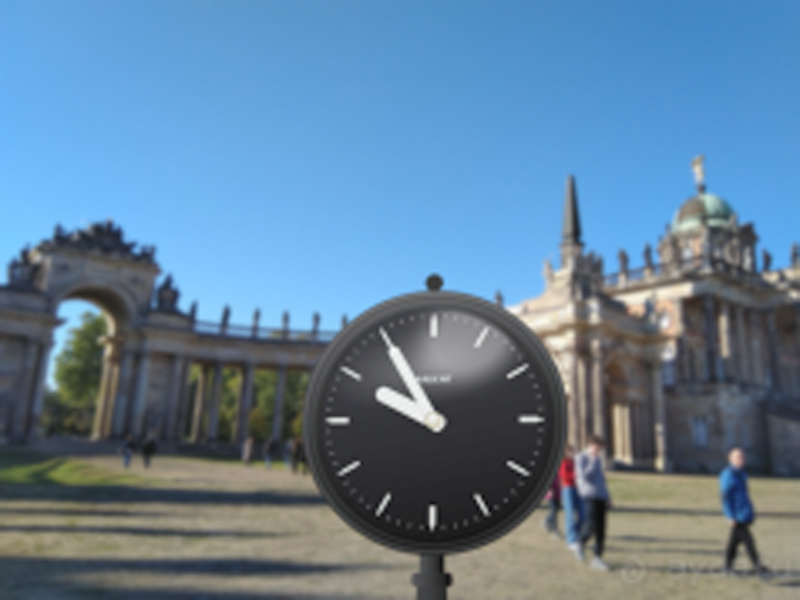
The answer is 9:55
